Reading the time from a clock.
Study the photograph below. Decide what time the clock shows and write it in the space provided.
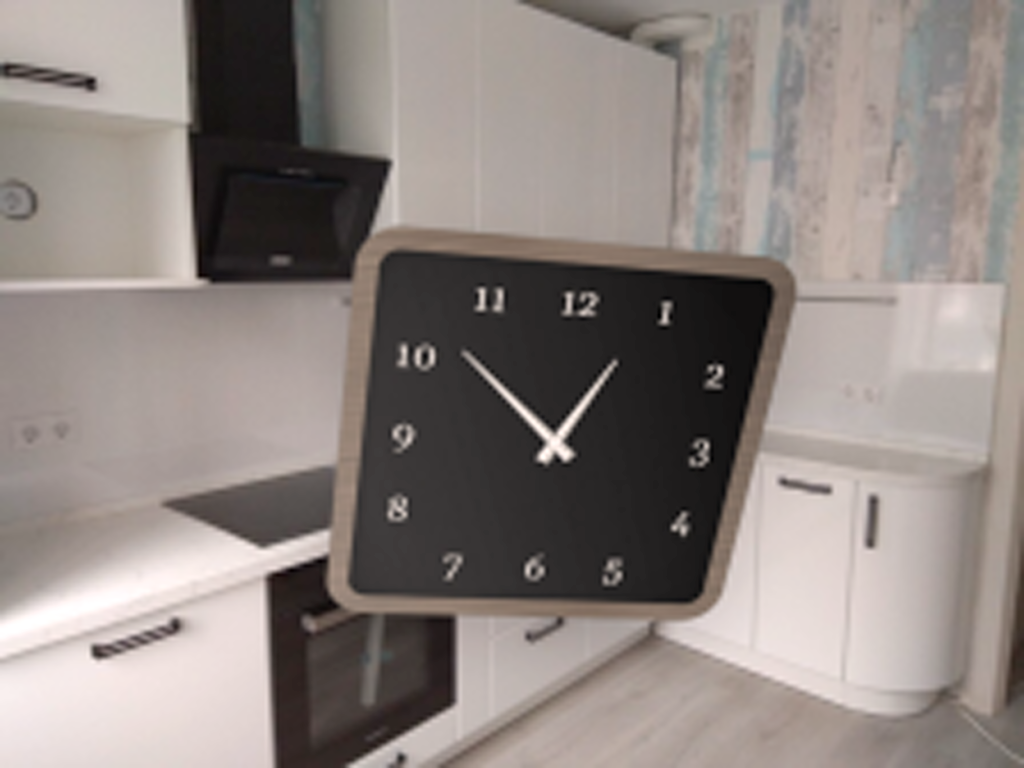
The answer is 12:52
